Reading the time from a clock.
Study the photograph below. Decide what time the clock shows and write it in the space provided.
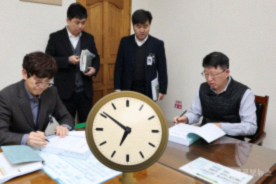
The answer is 6:51
